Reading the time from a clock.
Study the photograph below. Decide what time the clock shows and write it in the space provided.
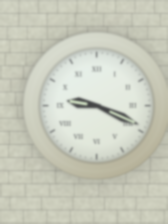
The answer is 9:19
